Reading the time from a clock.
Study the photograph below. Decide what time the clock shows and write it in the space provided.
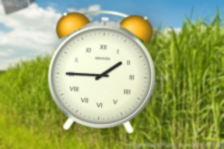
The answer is 1:45
